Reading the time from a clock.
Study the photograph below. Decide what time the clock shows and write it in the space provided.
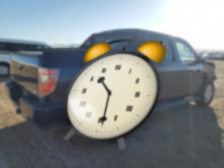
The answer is 10:29
